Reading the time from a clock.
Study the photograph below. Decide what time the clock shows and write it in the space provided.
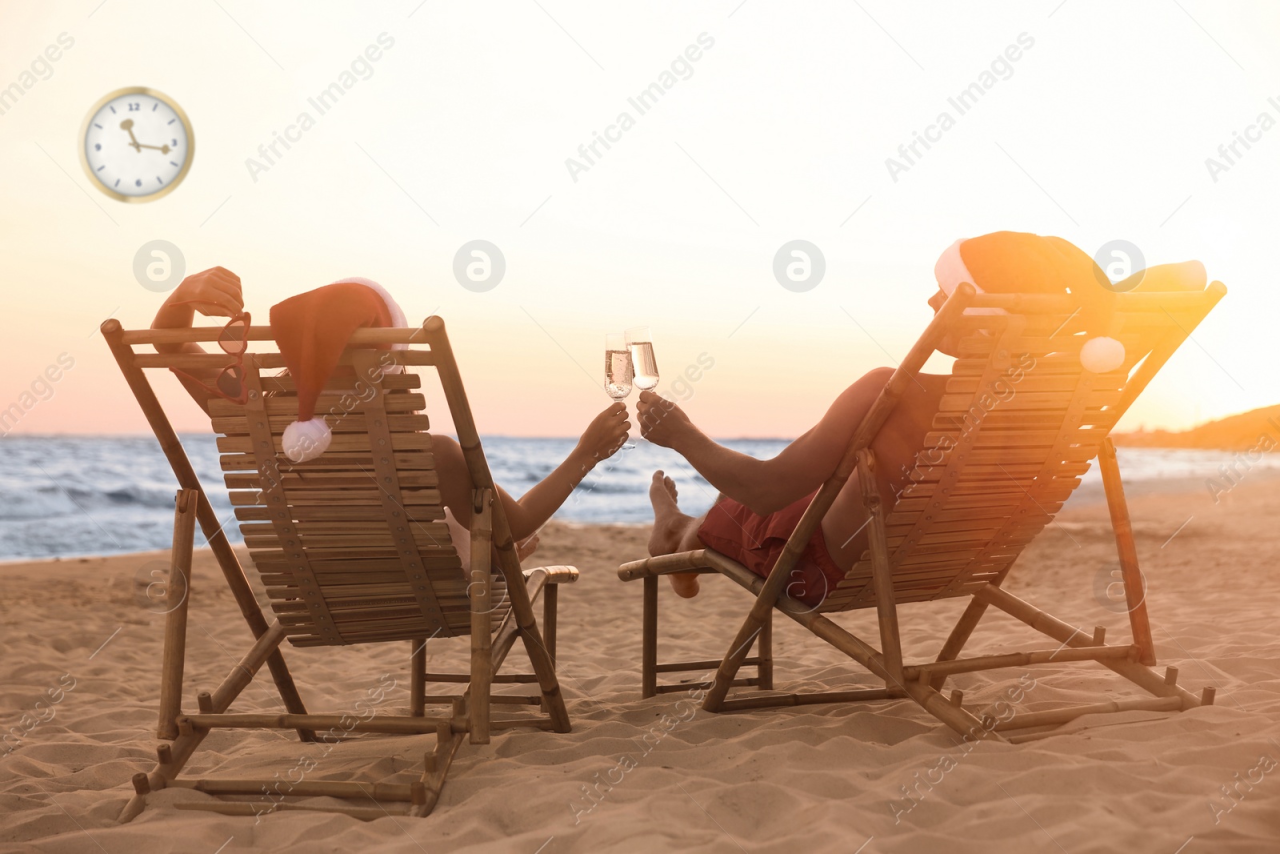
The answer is 11:17
